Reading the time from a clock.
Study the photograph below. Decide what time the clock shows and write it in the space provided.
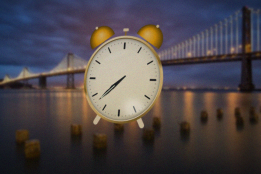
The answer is 7:38
